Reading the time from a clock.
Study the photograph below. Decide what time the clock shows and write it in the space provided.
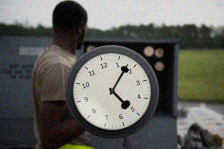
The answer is 5:08
